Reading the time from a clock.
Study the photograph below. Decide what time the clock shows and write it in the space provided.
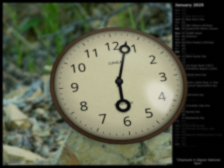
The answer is 6:03
